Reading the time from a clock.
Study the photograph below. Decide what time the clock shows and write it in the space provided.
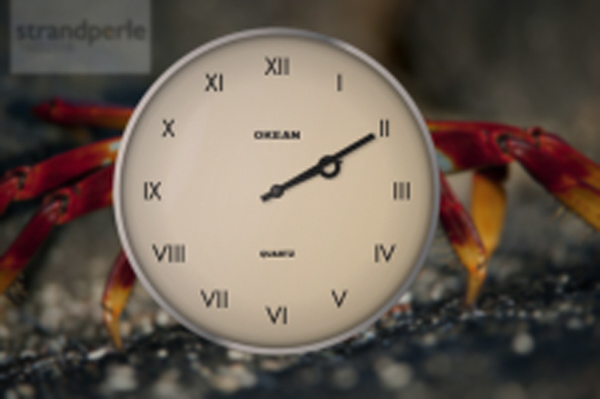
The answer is 2:10
